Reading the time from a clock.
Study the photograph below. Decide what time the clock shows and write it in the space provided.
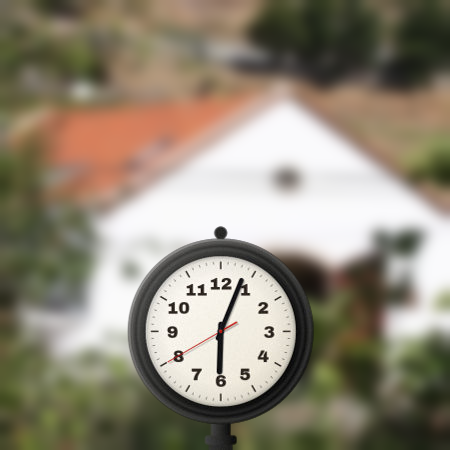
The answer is 6:03:40
